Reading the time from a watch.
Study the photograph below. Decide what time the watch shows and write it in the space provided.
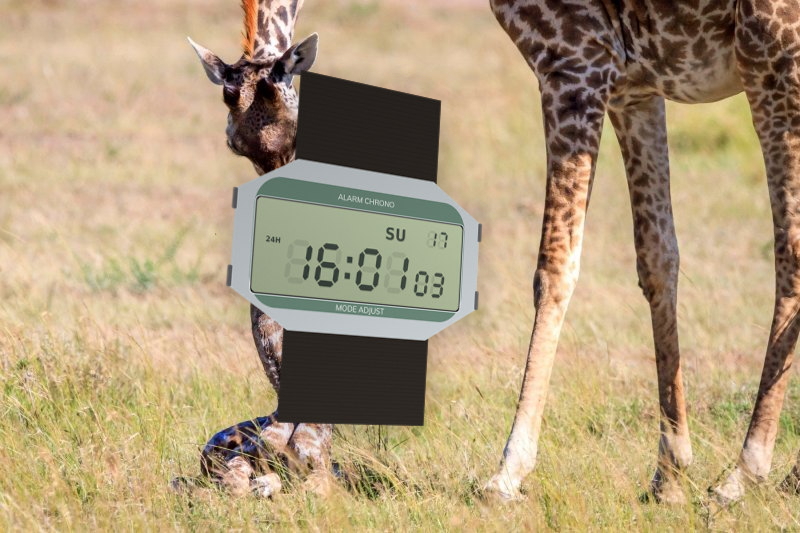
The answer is 16:01:03
